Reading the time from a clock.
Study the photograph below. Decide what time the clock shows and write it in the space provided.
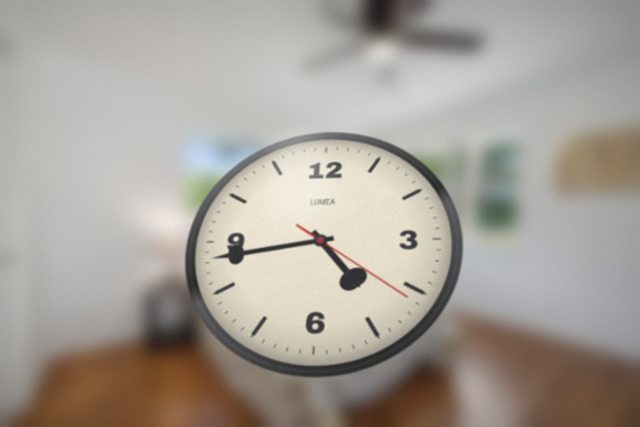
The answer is 4:43:21
